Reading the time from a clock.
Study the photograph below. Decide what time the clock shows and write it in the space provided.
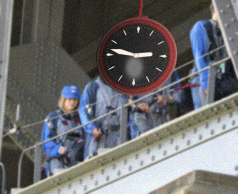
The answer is 2:47
